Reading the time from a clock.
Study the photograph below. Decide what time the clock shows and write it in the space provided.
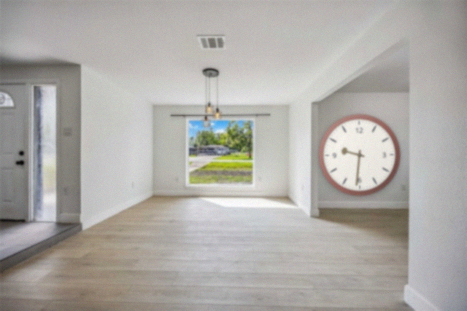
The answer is 9:31
